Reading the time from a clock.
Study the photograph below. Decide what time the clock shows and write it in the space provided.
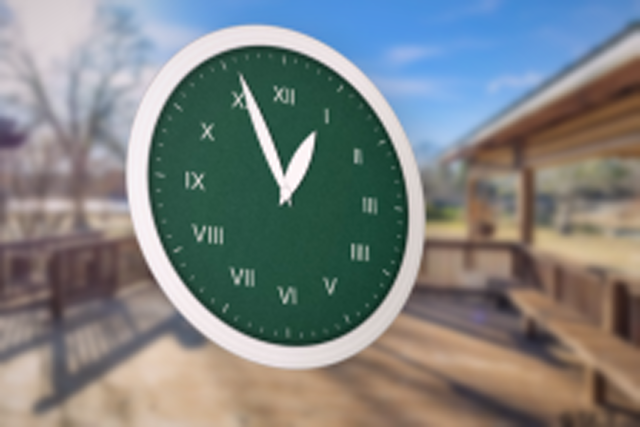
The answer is 12:56
